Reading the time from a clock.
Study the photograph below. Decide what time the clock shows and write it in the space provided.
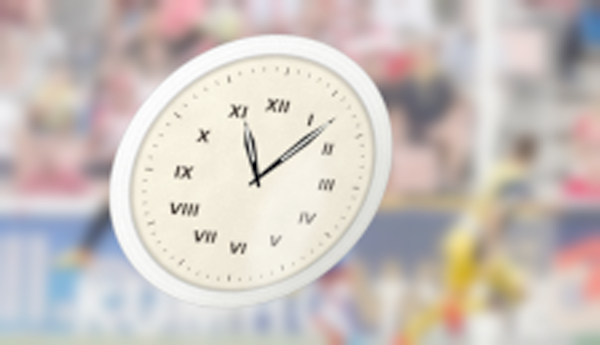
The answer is 11:07
